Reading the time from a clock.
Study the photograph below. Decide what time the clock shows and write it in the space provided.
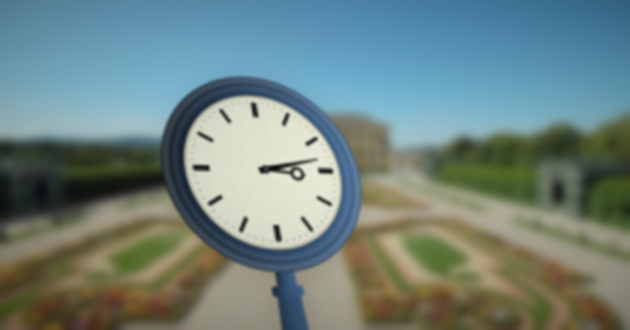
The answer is 3:13
